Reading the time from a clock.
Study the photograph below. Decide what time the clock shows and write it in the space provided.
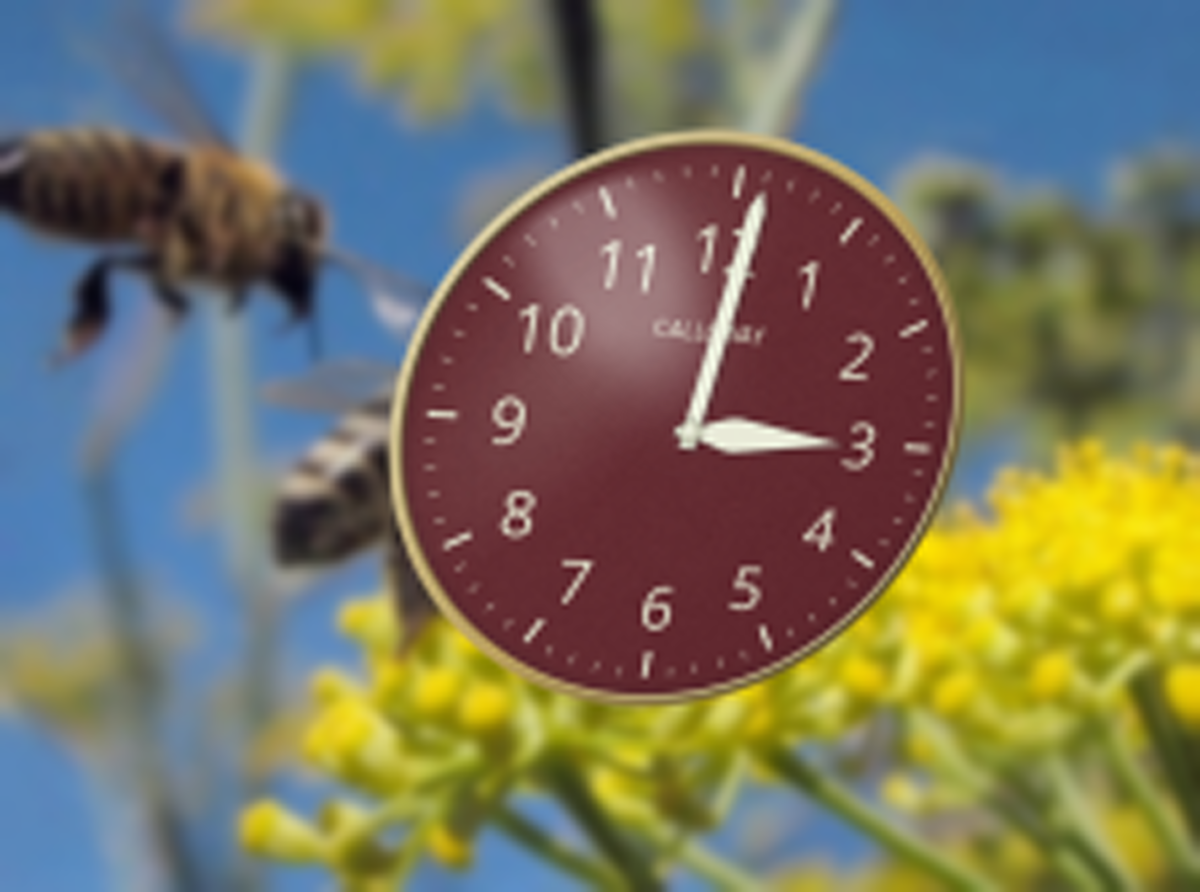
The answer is 3:01
